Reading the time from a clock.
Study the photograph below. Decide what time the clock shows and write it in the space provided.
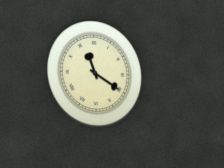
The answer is 11:20
